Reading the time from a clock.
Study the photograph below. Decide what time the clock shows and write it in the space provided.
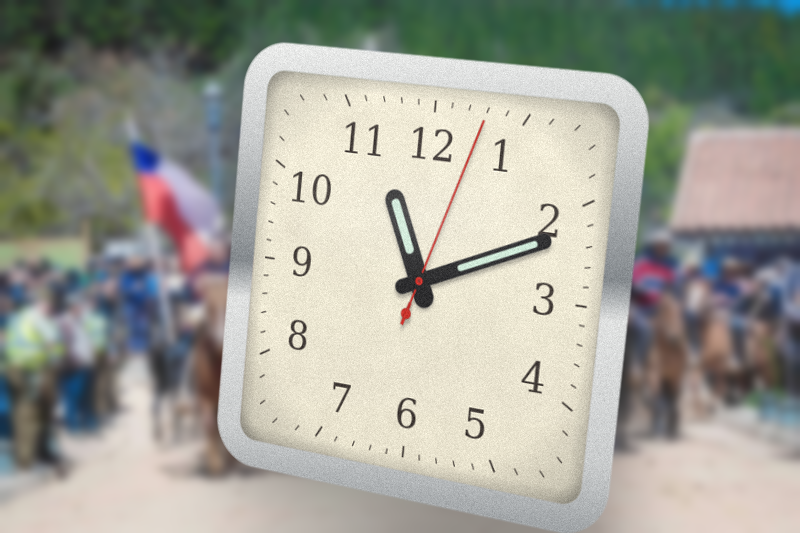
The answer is 11:11:03
